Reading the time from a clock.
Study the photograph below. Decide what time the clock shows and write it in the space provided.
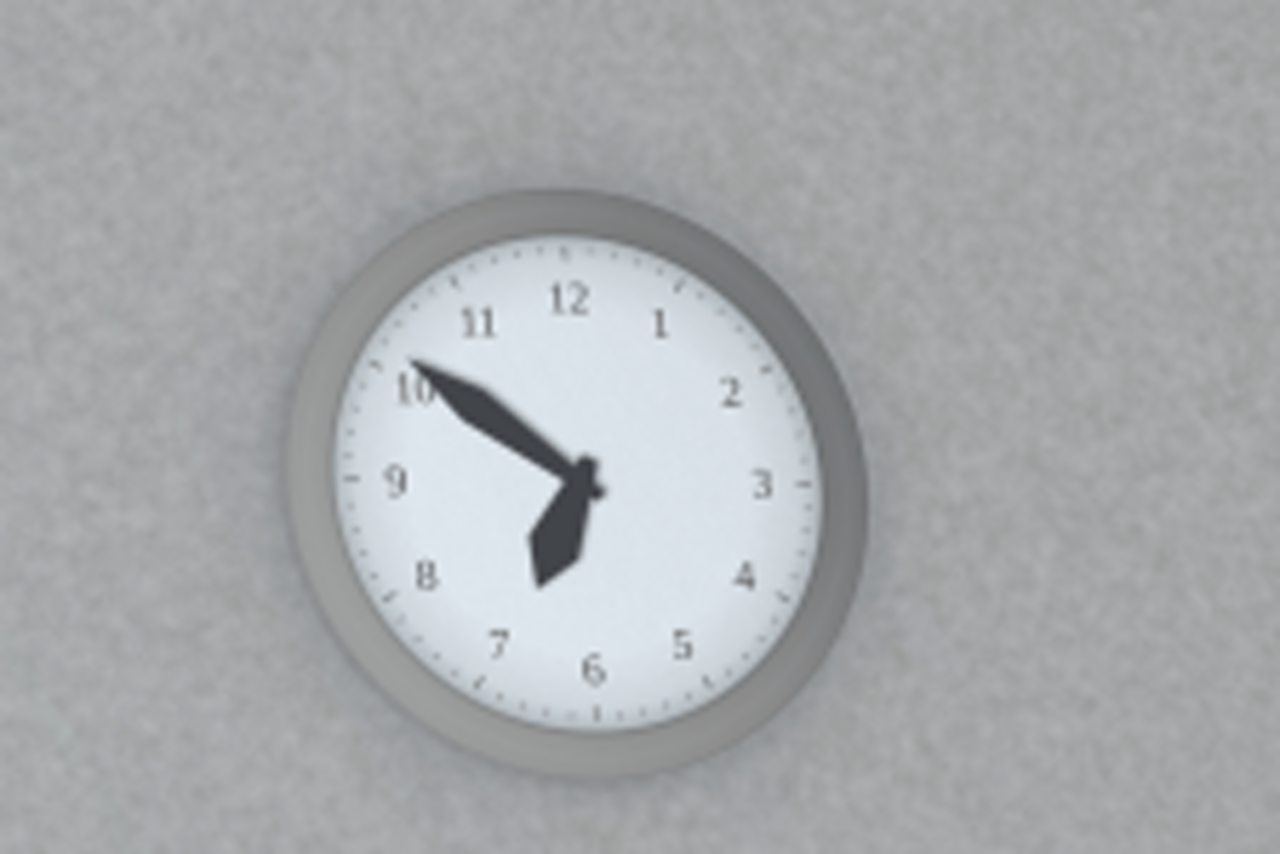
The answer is 6:51
